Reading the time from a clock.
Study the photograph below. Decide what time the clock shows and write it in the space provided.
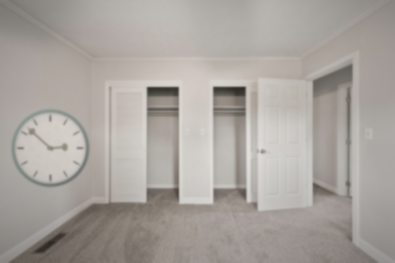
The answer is 2:52
